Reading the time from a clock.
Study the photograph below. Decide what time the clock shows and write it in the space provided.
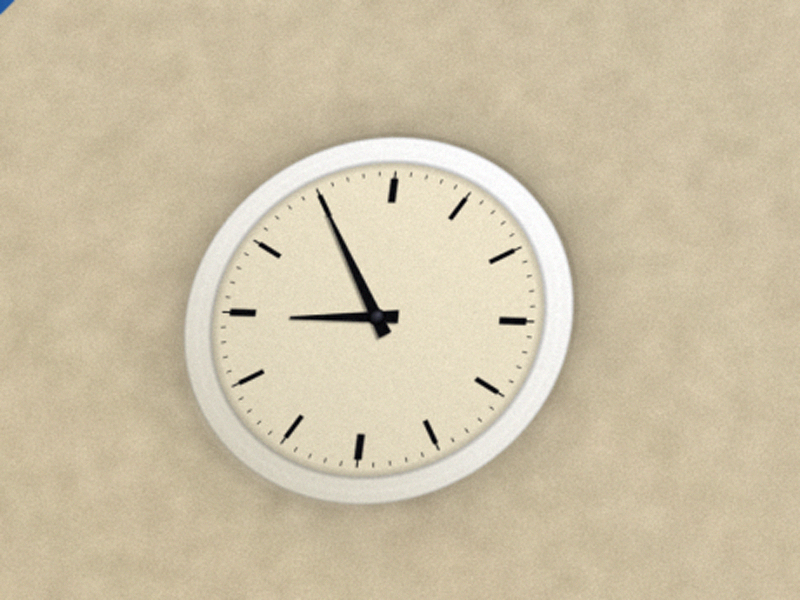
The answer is 8:55
